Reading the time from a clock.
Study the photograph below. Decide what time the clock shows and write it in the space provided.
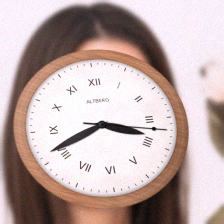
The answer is 3:41:17
